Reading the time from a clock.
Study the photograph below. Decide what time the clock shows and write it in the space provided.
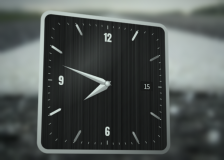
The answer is 7:48
